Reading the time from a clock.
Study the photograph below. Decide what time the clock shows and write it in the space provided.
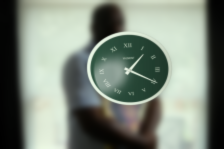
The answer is 1:20
